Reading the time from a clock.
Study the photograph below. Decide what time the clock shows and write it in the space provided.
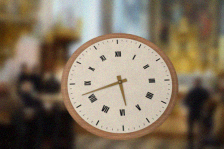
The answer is 5:42
